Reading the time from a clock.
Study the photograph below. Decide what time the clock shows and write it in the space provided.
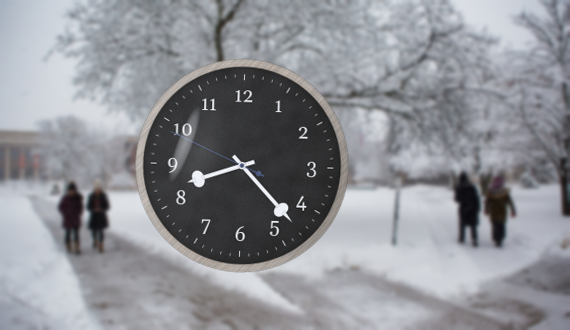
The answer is 8:22:49
